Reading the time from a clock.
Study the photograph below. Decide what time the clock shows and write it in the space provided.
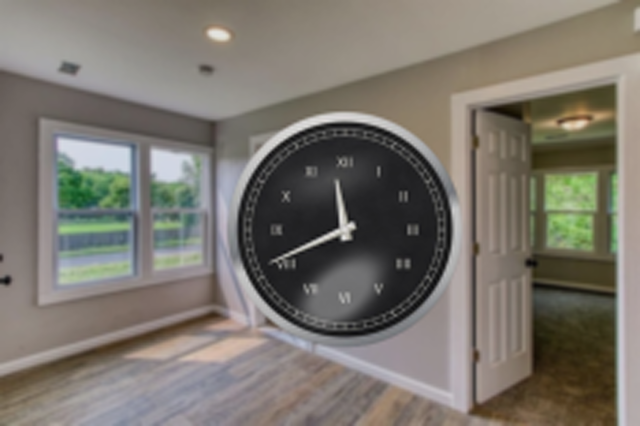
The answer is 11:41
